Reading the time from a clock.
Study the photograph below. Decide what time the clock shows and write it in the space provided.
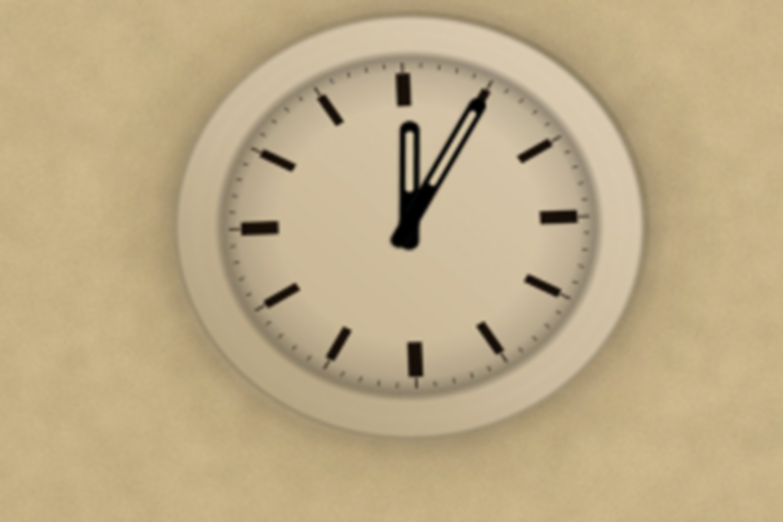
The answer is 12:05
